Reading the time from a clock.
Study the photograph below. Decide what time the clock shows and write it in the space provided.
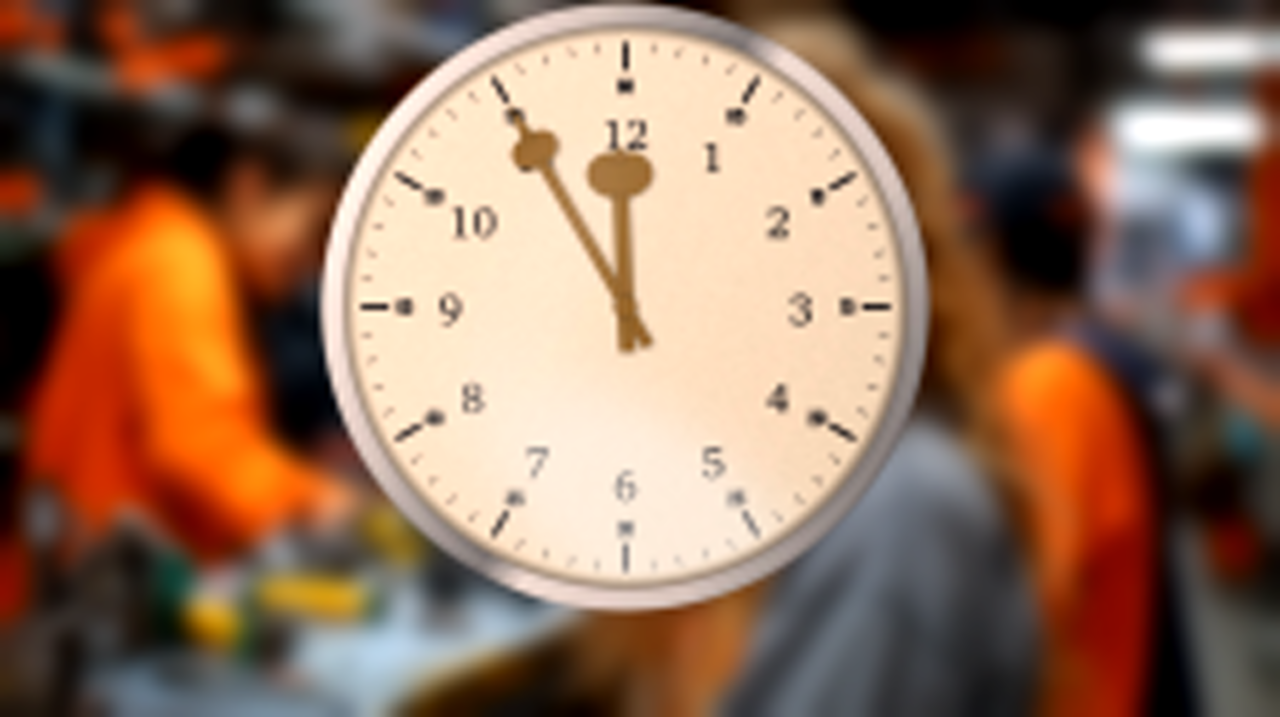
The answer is 11:55
